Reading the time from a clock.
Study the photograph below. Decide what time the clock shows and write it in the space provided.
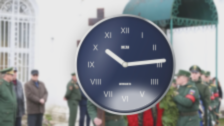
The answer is 10:14
